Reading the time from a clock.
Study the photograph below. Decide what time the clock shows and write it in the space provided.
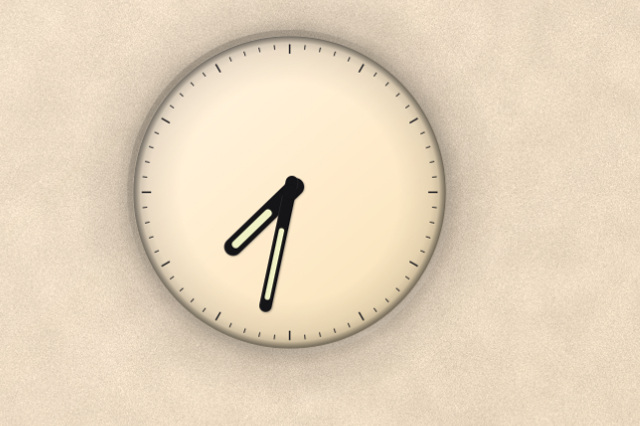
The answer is 7:32
